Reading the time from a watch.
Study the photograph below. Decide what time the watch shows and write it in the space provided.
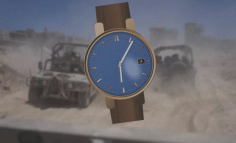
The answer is 6:06
